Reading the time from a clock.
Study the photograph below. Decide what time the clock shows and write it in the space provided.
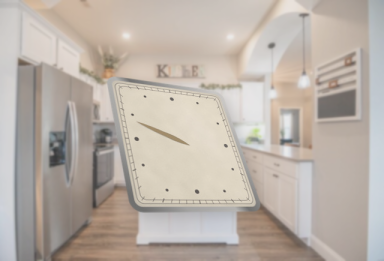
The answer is 9:49
